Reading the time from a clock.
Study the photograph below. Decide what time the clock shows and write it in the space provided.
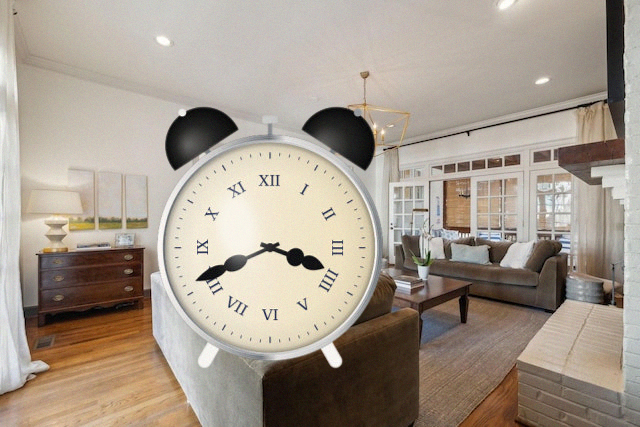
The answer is 3:41
